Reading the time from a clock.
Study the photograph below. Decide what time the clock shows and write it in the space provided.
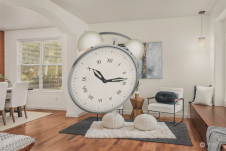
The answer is 10:13
